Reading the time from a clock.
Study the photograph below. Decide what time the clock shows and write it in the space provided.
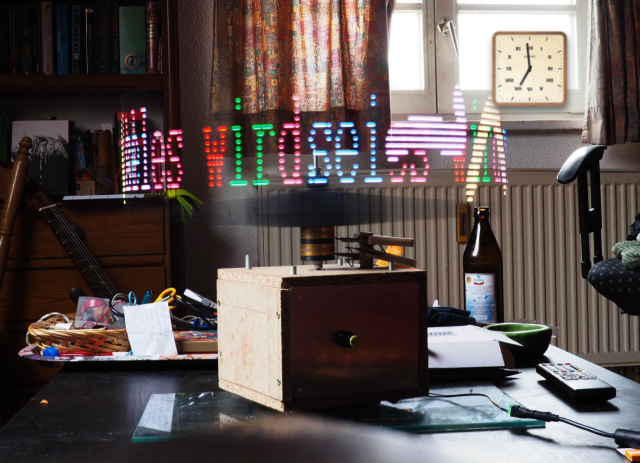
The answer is 6:59
